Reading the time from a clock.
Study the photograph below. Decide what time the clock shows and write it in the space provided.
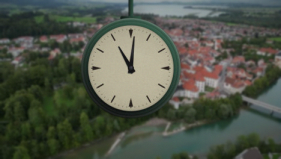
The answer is 11:01
